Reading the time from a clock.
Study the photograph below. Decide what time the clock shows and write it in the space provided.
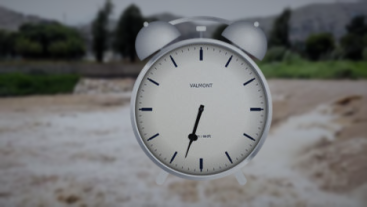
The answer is 6:33
